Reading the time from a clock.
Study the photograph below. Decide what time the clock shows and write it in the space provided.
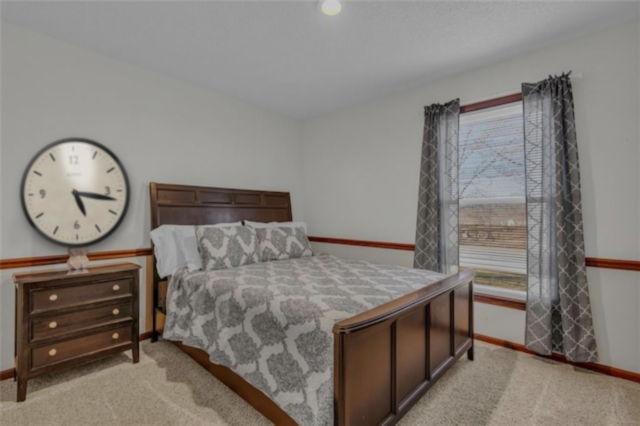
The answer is 5:17
